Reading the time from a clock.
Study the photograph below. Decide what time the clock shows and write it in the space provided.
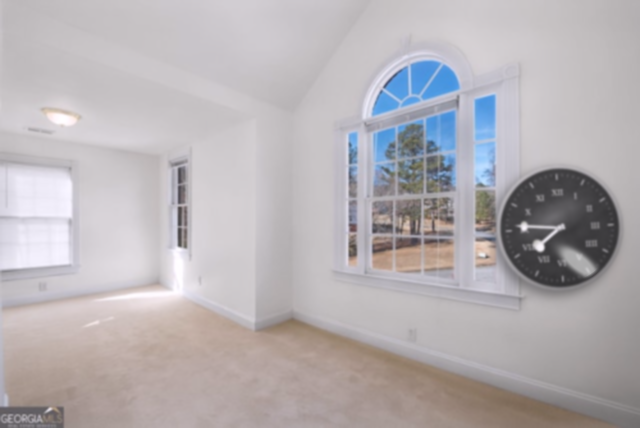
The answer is 7:46
